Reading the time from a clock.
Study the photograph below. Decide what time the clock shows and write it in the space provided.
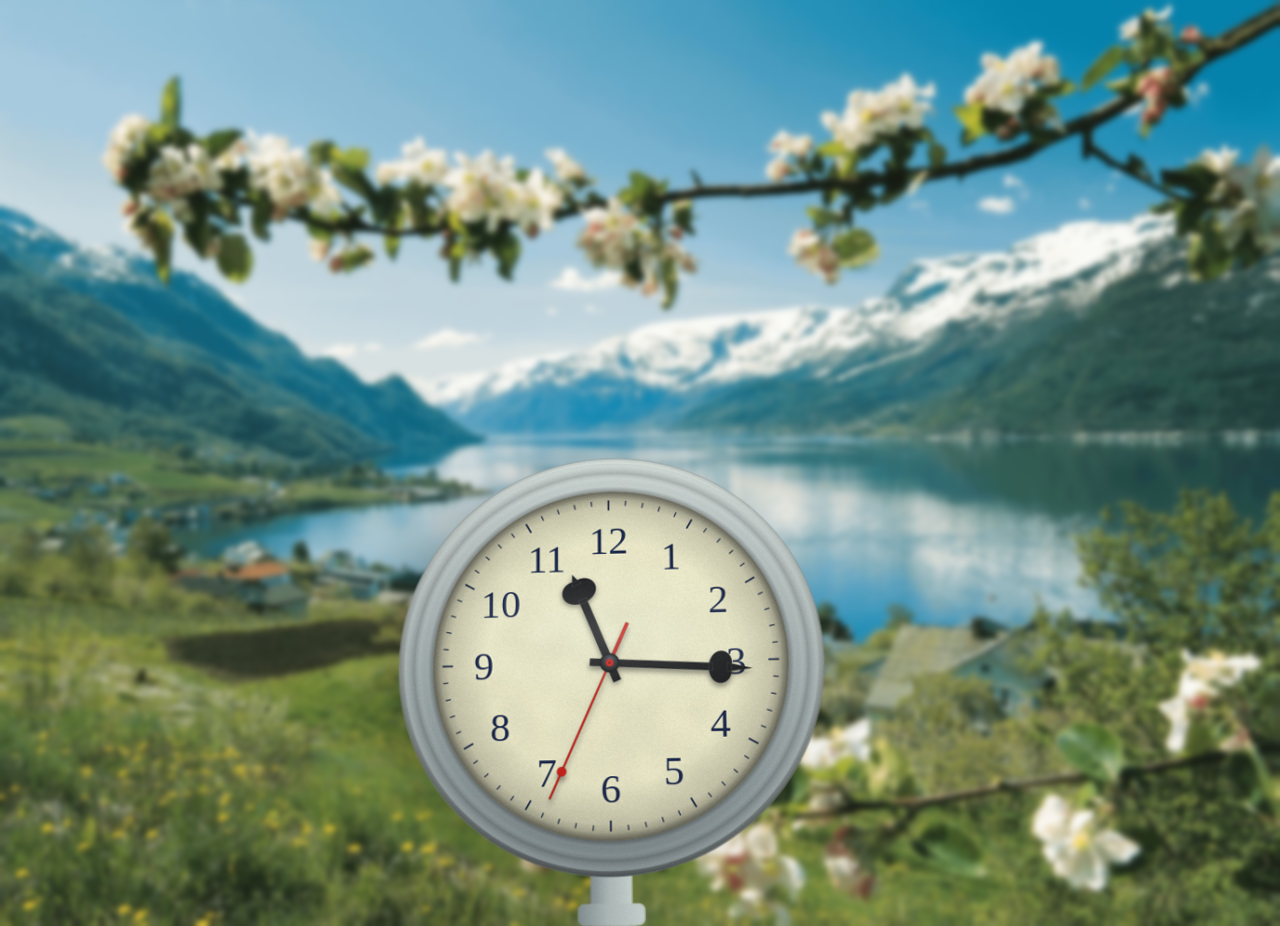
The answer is 11:15:34
